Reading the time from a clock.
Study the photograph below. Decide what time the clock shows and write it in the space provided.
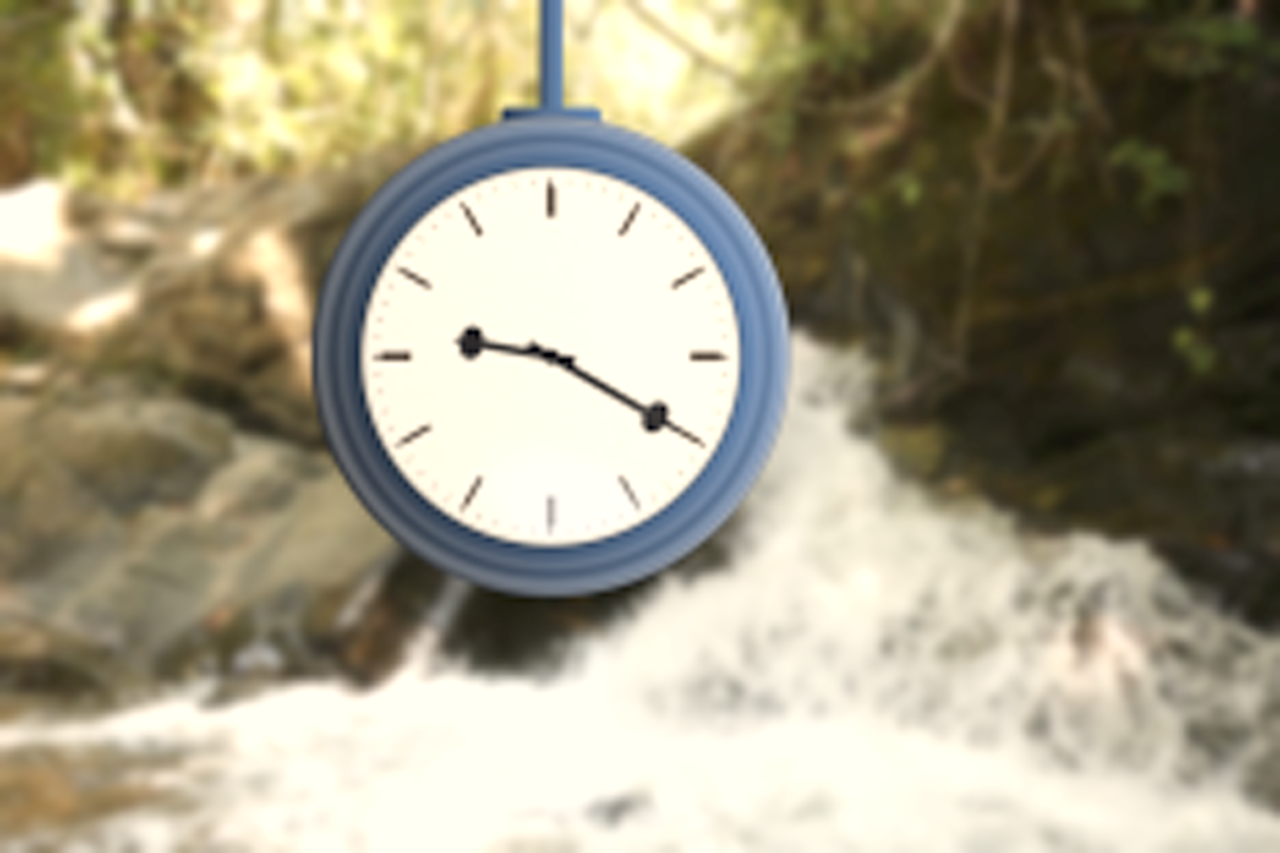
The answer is 9:20
